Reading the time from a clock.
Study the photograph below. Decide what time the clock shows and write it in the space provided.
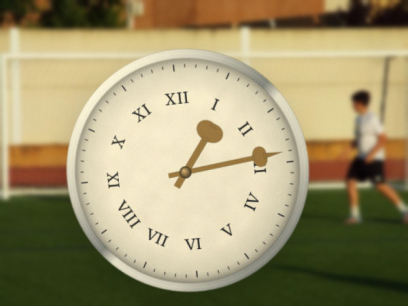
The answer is 1:14
